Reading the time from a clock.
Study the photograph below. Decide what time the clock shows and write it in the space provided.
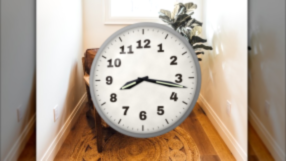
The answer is 8:17
